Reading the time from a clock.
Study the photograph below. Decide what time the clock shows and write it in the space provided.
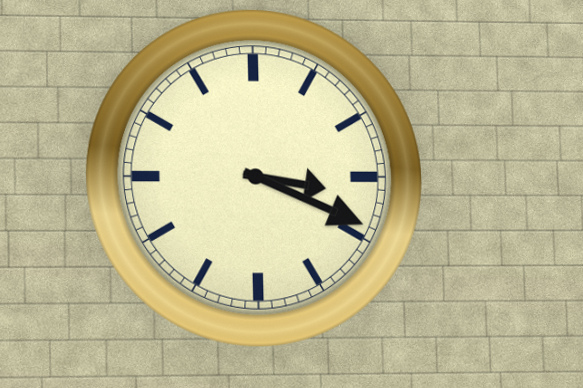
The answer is 3:19
